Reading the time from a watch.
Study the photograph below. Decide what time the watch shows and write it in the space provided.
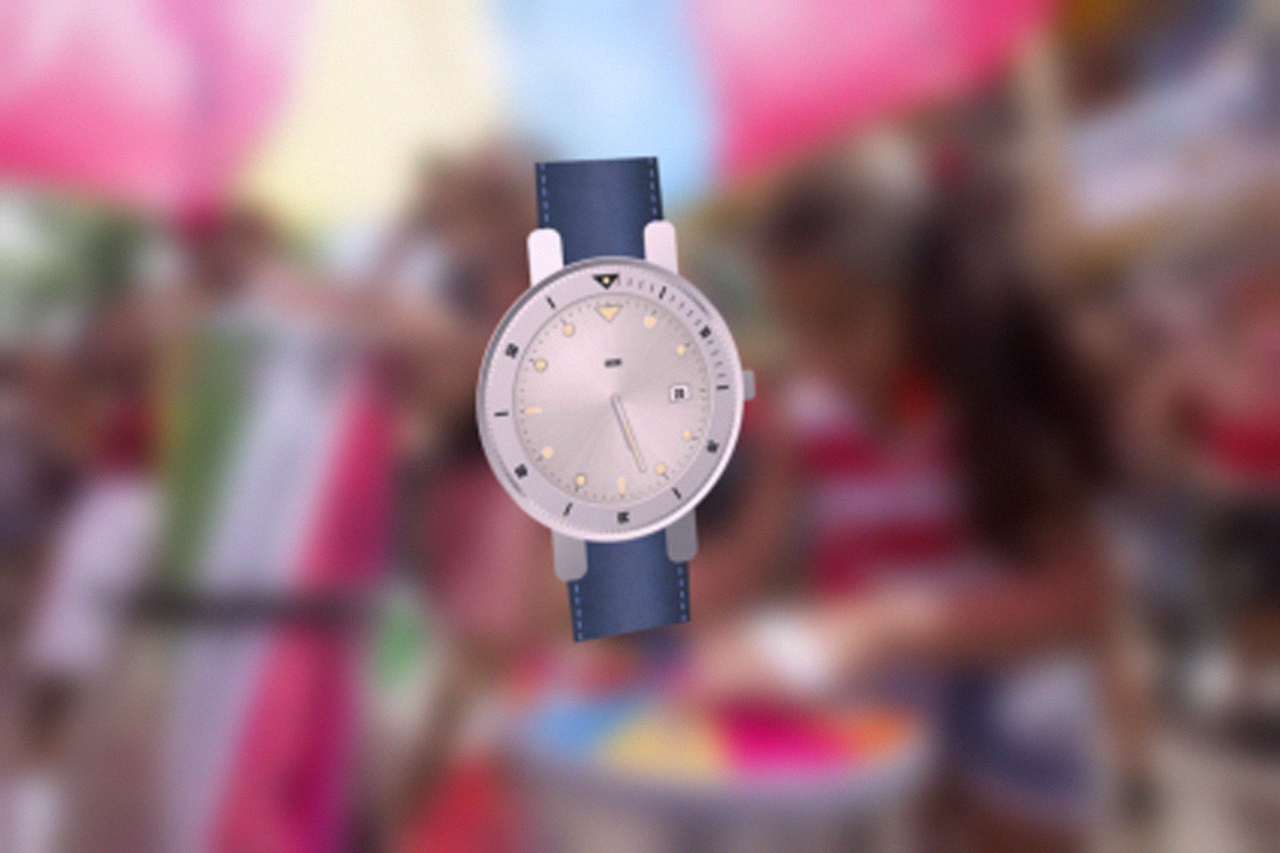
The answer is 5:27
